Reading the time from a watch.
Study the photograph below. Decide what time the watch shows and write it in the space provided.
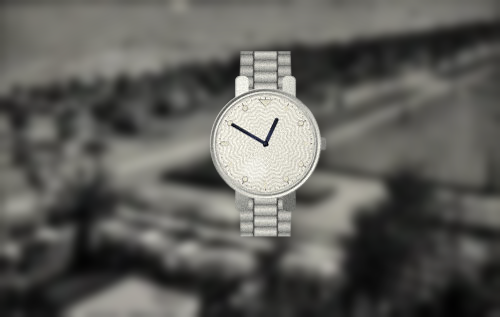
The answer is 12:50
